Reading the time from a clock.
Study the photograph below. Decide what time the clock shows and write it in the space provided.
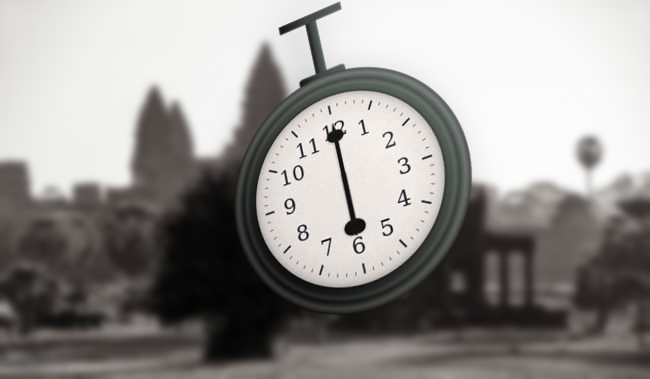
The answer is 6:00
